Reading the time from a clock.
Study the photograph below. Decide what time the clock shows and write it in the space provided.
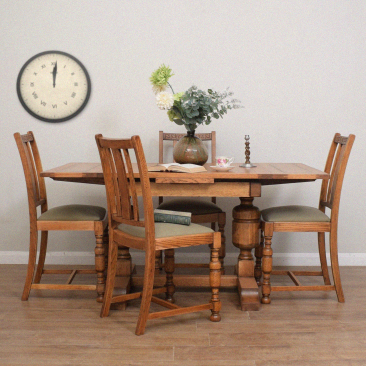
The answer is 12:01
